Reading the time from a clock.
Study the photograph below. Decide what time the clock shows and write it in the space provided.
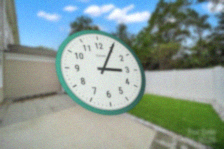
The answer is 3:05
